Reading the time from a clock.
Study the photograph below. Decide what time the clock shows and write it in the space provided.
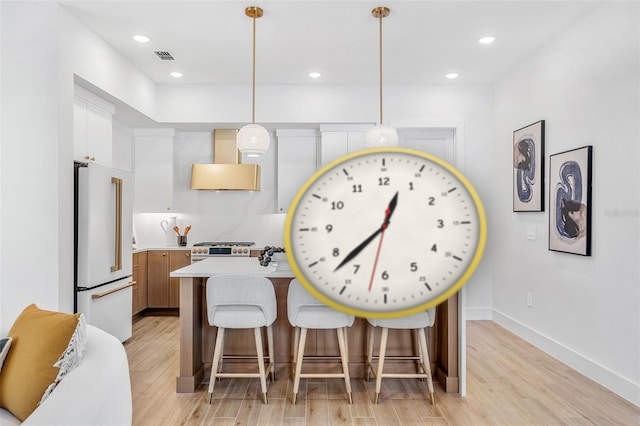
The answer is 12:37:32
